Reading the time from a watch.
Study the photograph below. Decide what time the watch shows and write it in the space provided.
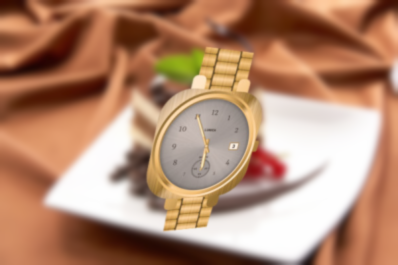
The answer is 5:55
